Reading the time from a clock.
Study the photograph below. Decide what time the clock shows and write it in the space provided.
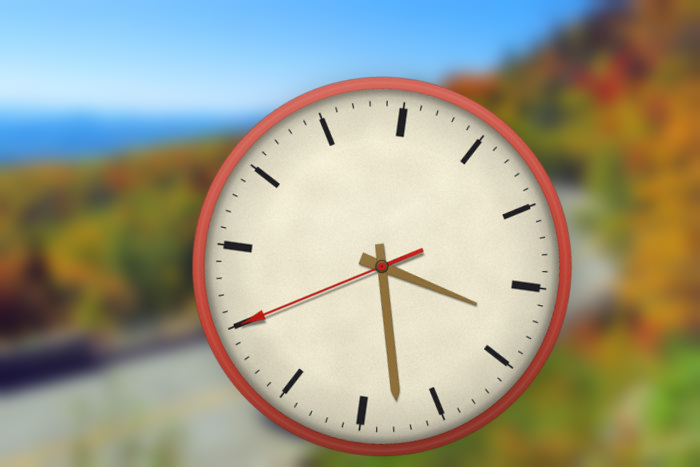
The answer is 3:27:40
